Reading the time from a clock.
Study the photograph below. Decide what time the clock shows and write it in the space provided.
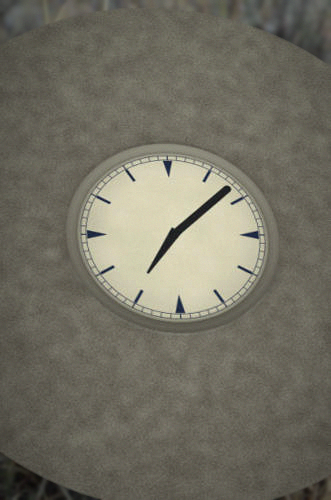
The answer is 7:08
